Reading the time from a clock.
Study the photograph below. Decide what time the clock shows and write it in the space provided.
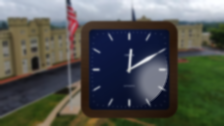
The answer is 12:10
